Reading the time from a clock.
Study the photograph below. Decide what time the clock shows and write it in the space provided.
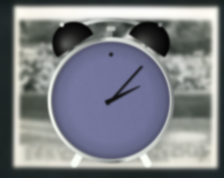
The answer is 2:07
